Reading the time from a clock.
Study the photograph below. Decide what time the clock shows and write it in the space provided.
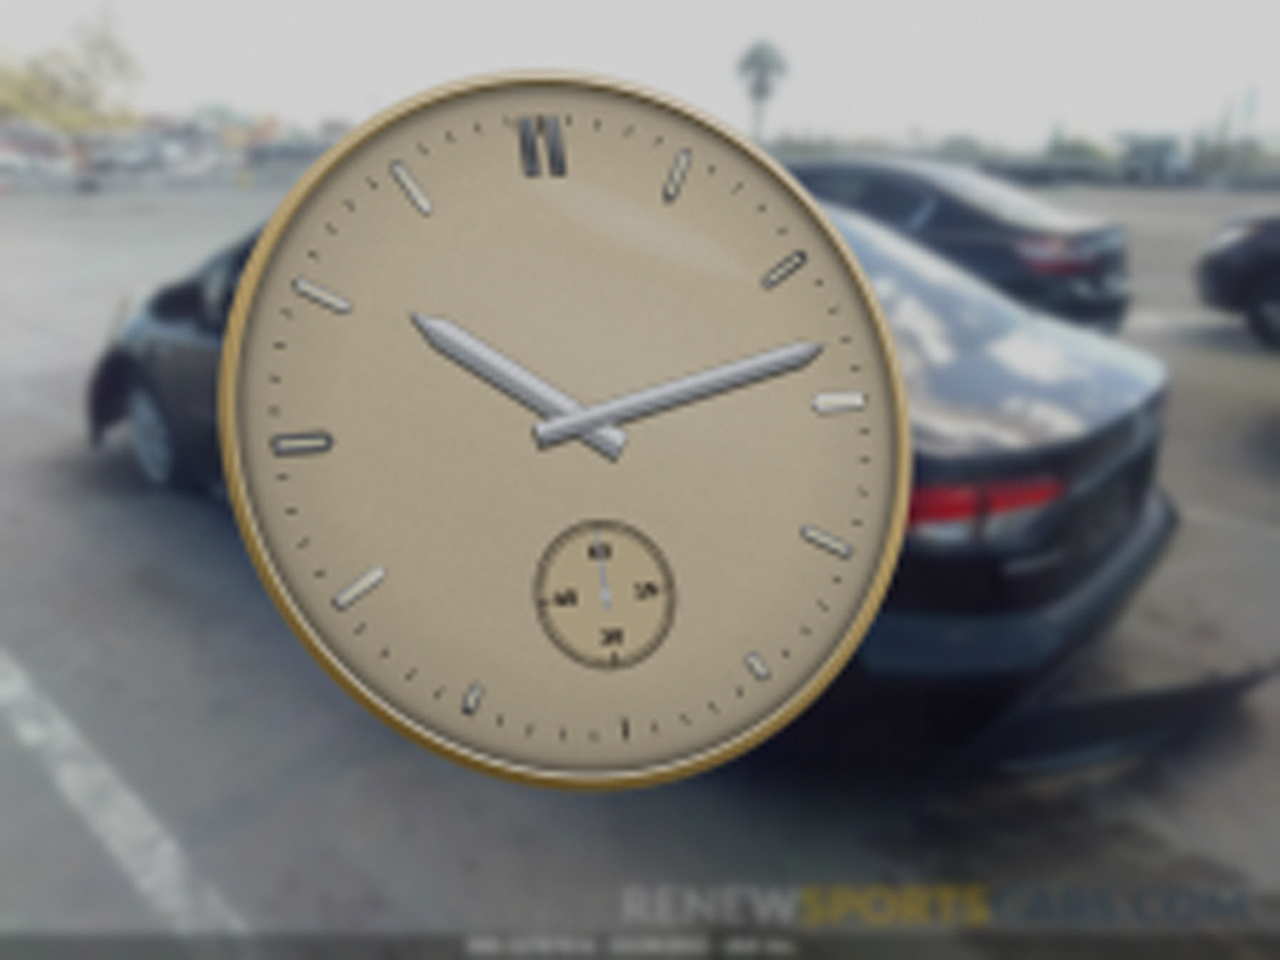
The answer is 10:13
